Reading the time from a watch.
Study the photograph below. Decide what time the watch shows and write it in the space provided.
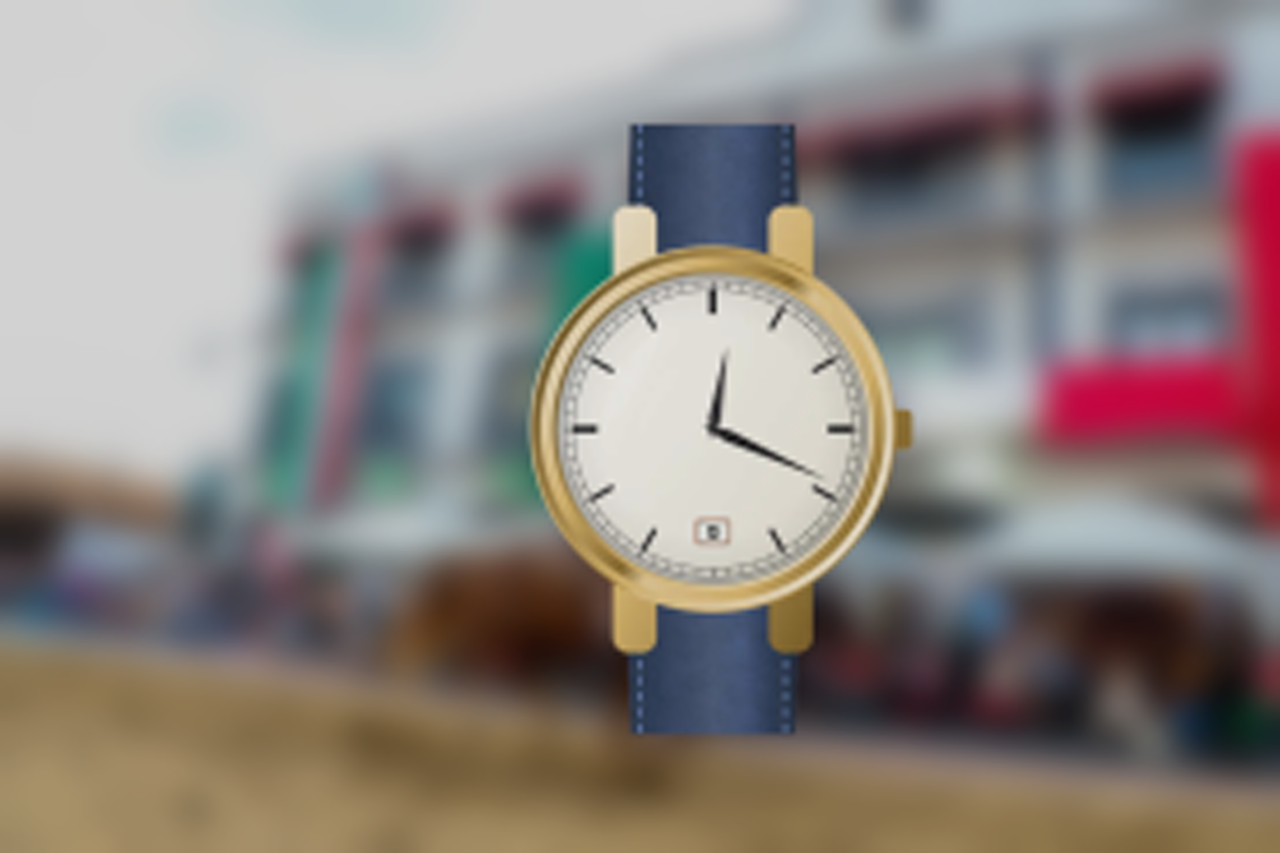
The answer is 12:19
